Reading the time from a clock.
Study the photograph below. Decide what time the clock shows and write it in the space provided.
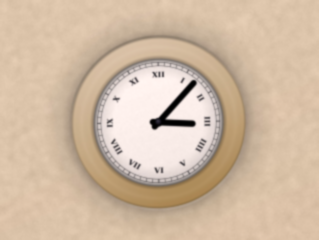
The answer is 3:07
